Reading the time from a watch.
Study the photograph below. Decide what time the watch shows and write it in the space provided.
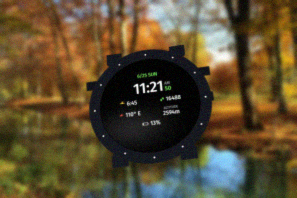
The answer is 11:21
